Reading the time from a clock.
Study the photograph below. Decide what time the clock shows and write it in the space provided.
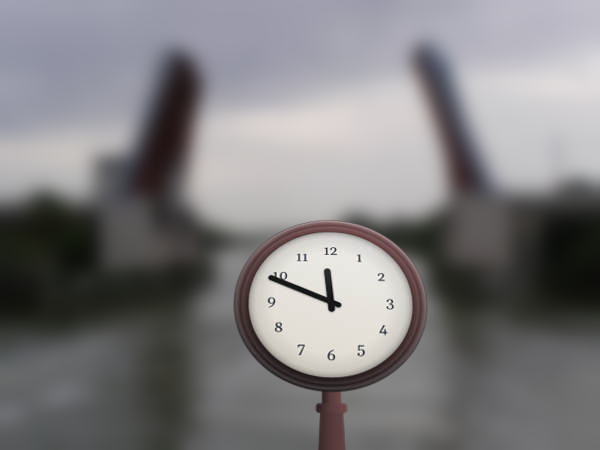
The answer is 11:49
